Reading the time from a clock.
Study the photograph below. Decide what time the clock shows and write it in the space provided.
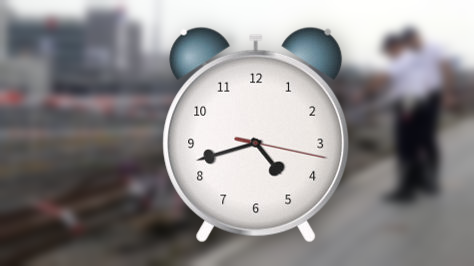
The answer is 4:42:17
